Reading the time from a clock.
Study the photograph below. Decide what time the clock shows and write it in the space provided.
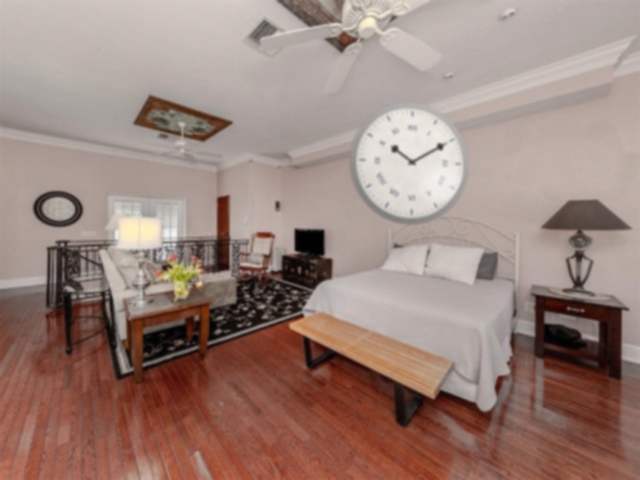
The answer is 10:10
